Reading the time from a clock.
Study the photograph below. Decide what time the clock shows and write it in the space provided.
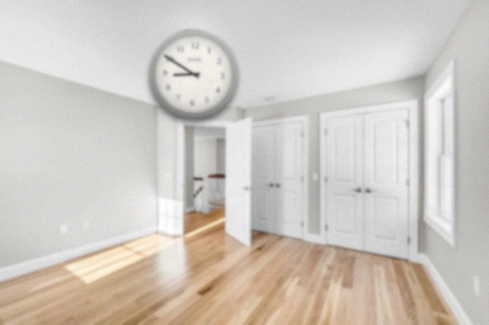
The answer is 8:50
